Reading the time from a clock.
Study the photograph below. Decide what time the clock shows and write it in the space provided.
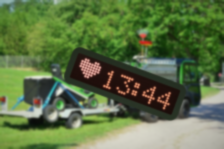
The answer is 13:44
